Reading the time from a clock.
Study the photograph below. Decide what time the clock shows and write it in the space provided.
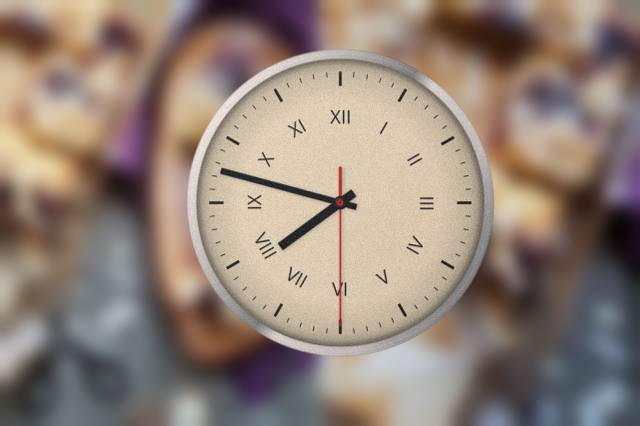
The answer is 7:47:30
